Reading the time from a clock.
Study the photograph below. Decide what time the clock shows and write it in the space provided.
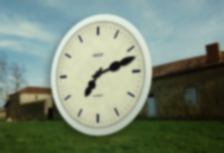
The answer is 7:12
